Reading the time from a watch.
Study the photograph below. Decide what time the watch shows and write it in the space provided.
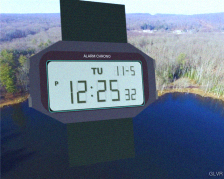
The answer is 12:25:32
